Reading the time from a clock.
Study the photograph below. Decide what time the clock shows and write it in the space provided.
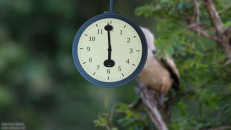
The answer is 5:59
